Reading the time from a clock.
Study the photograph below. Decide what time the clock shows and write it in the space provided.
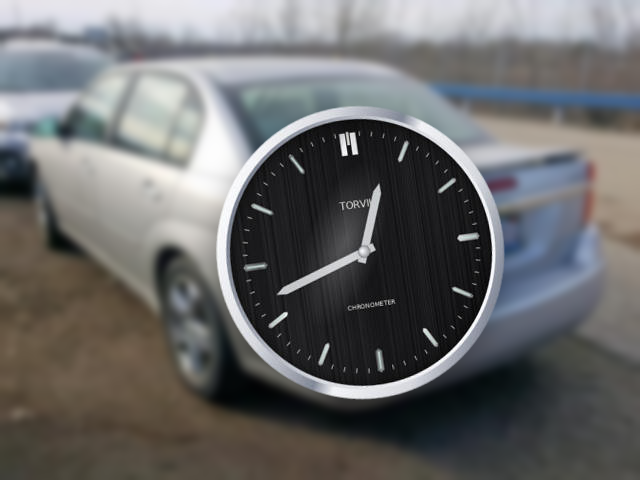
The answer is 12:42
